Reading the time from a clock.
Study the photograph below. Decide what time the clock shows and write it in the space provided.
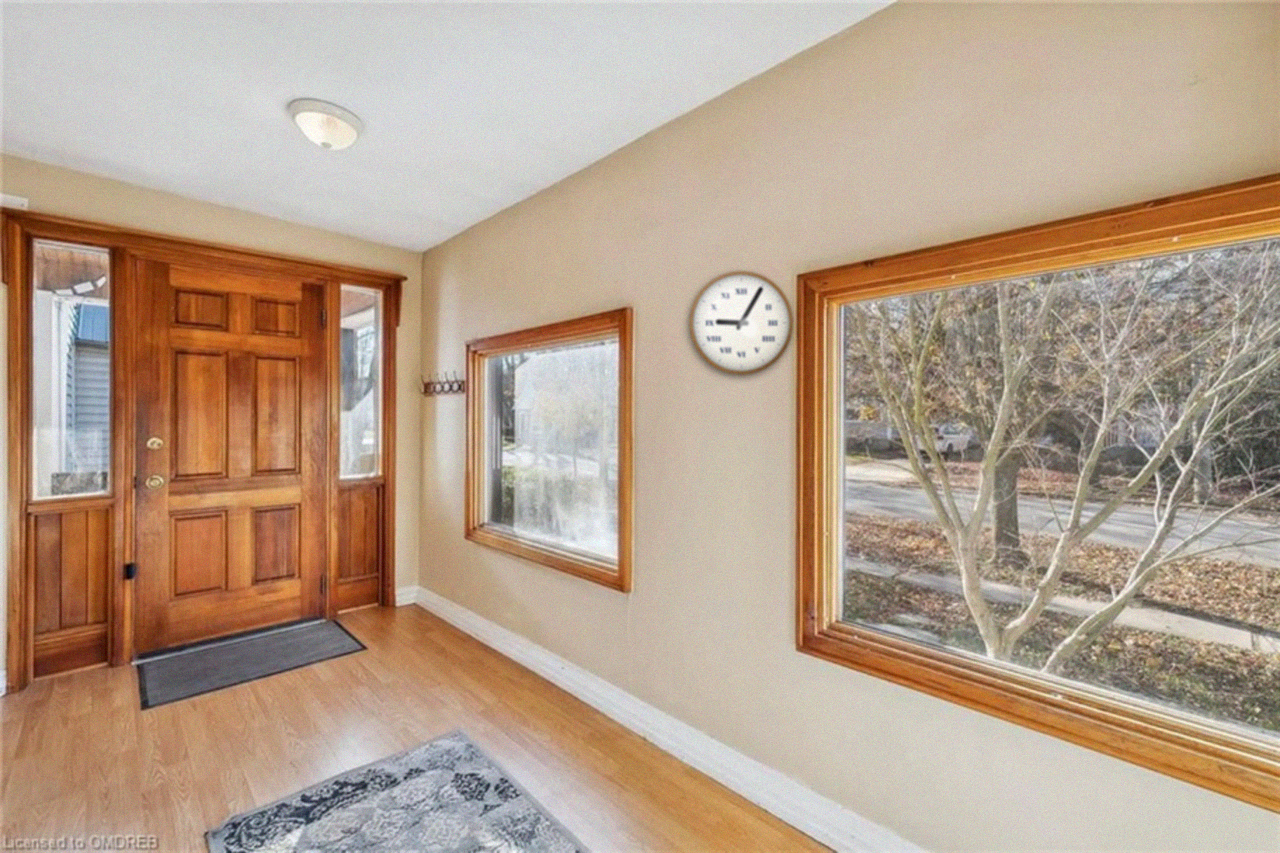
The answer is 9:05
